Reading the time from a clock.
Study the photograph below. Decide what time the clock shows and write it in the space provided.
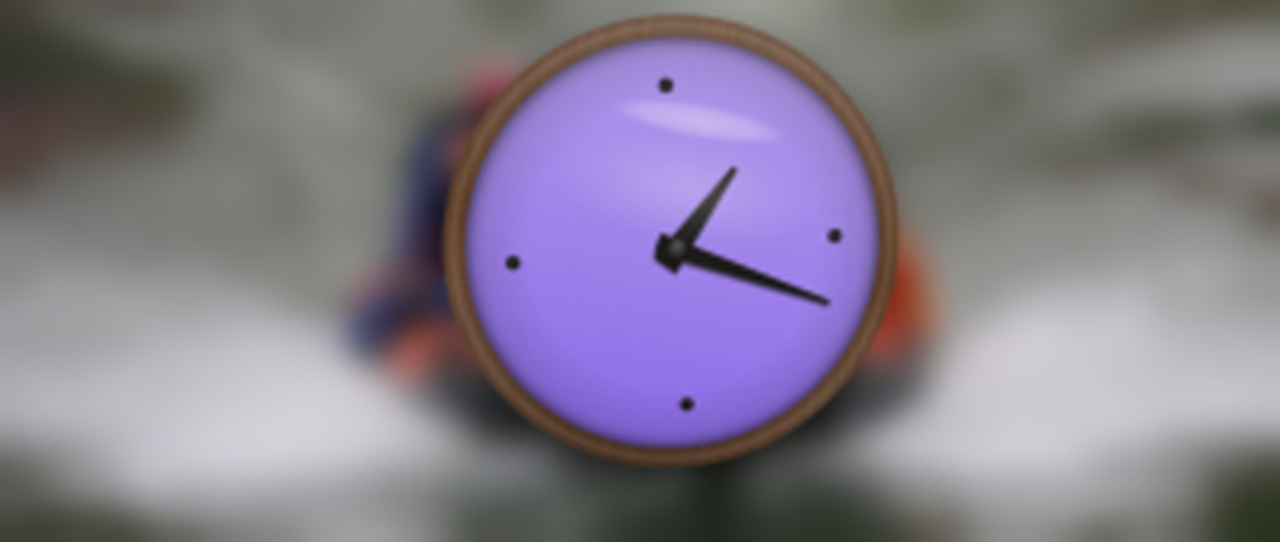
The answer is 1:19
